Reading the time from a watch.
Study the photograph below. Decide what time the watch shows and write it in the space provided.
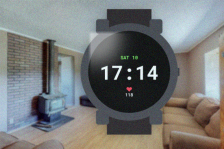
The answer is 17:14
